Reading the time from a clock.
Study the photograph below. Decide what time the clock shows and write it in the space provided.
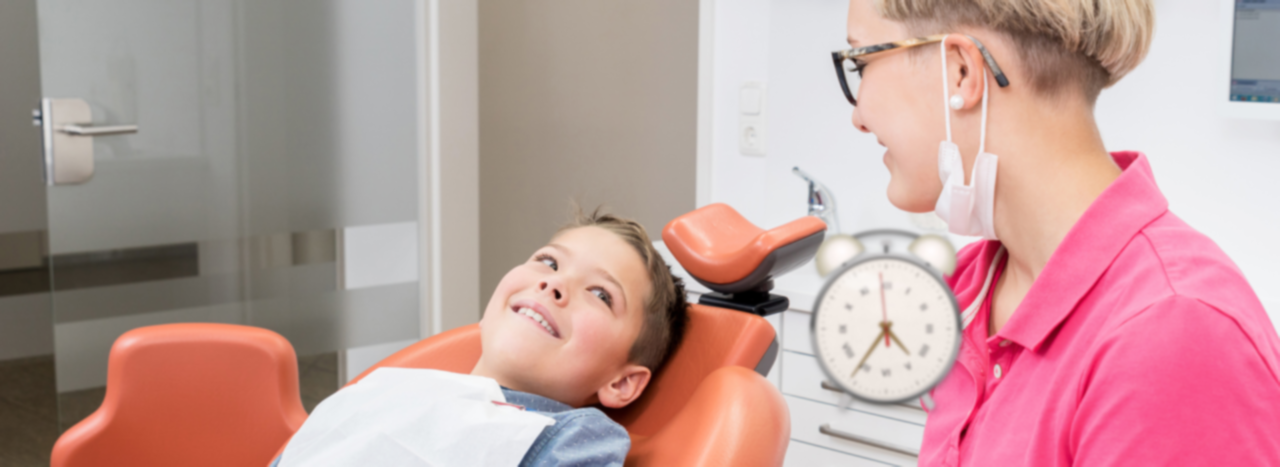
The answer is 4:35:59
